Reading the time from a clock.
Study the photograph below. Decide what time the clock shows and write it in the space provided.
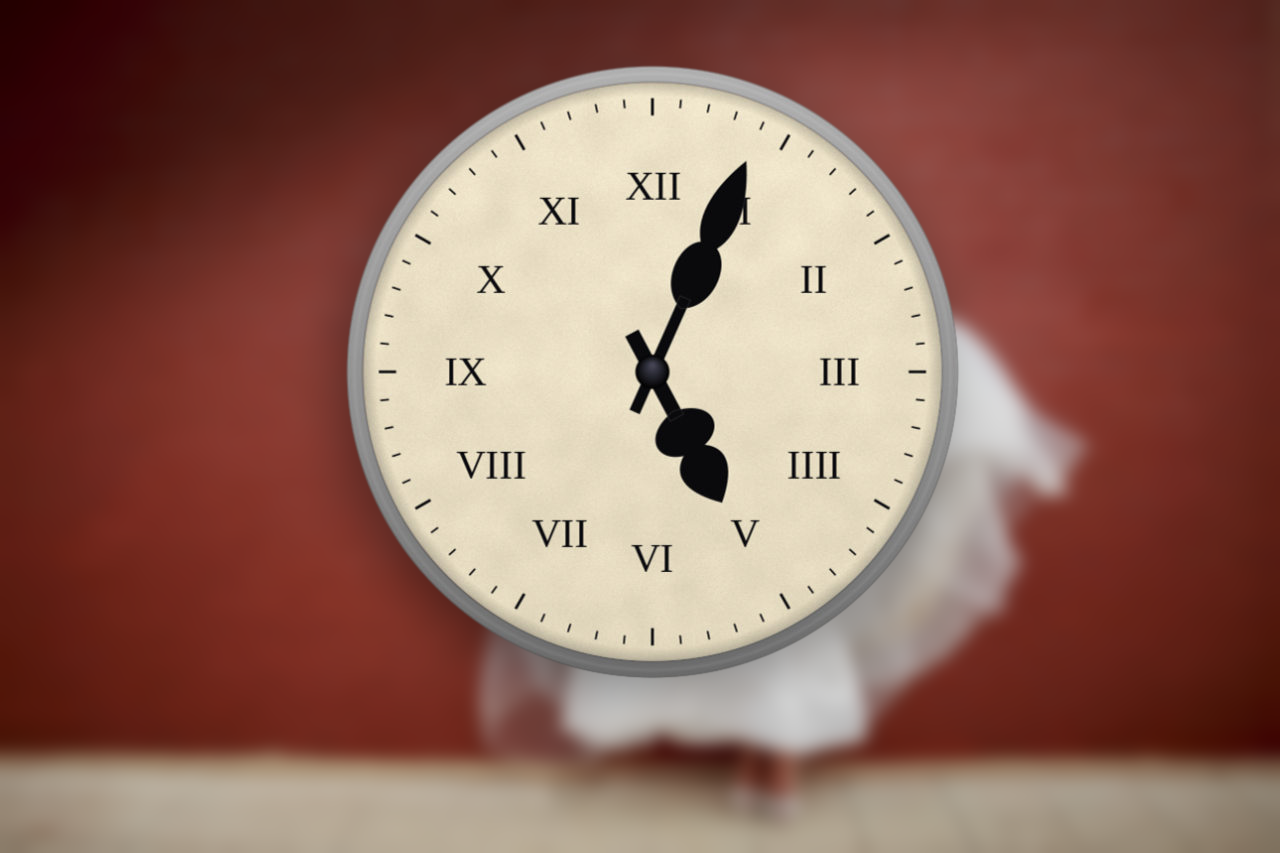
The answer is 5:04
